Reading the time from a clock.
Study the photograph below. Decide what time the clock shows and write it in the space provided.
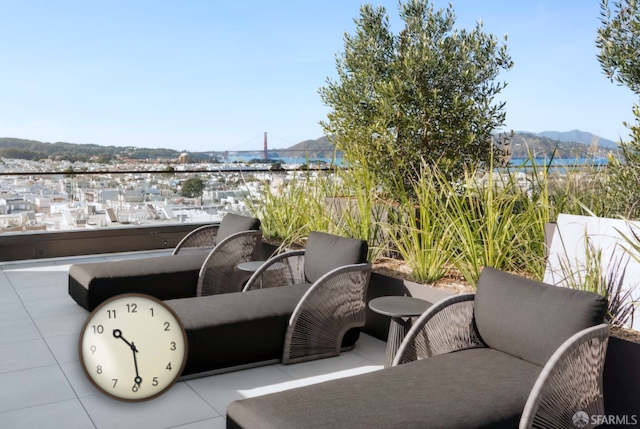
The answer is 10:29
